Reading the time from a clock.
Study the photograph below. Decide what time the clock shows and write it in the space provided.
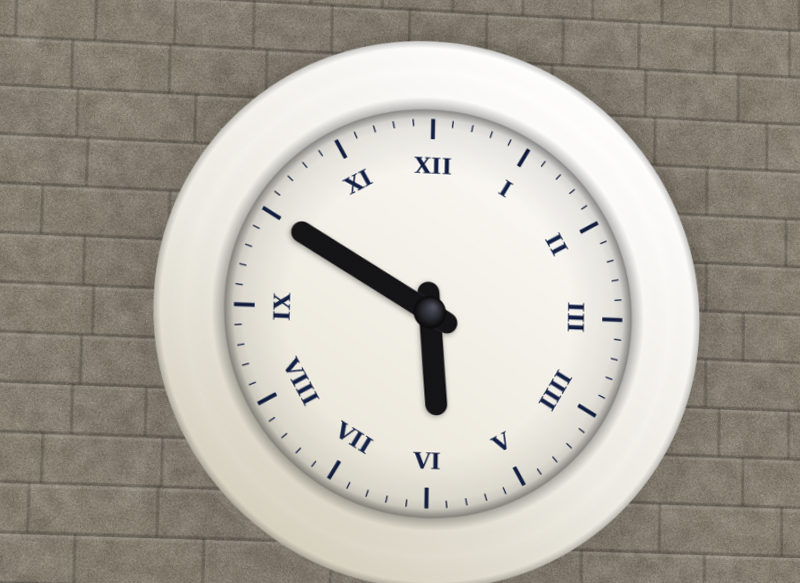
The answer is 5:50
